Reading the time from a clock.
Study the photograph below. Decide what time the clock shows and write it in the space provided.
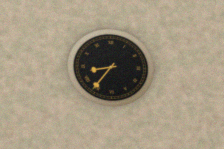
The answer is 8:36
